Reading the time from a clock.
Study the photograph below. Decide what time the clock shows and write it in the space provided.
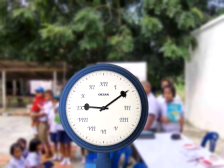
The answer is 9:09
